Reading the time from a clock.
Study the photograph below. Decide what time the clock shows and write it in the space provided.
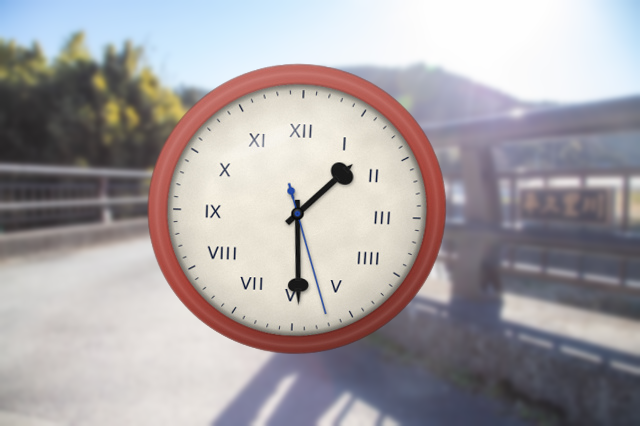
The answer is 1:29:27
